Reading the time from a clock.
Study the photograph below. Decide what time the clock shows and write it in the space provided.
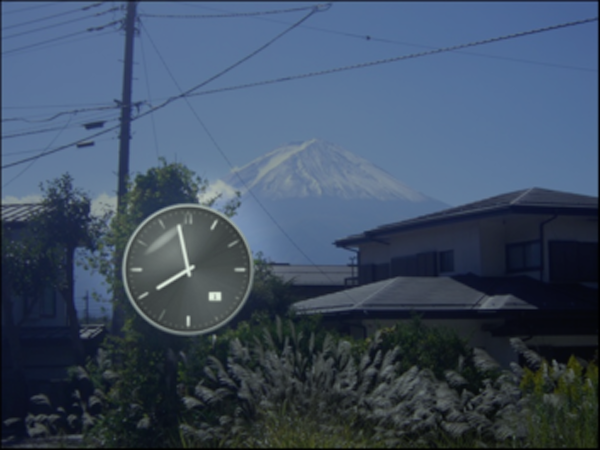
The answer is 7:58
